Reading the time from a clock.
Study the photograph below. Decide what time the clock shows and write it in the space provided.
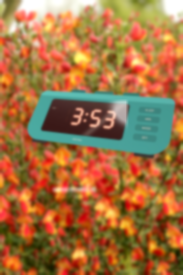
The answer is 3:53
